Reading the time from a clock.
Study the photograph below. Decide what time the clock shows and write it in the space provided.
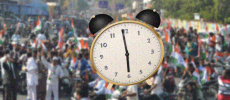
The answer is 5:59
